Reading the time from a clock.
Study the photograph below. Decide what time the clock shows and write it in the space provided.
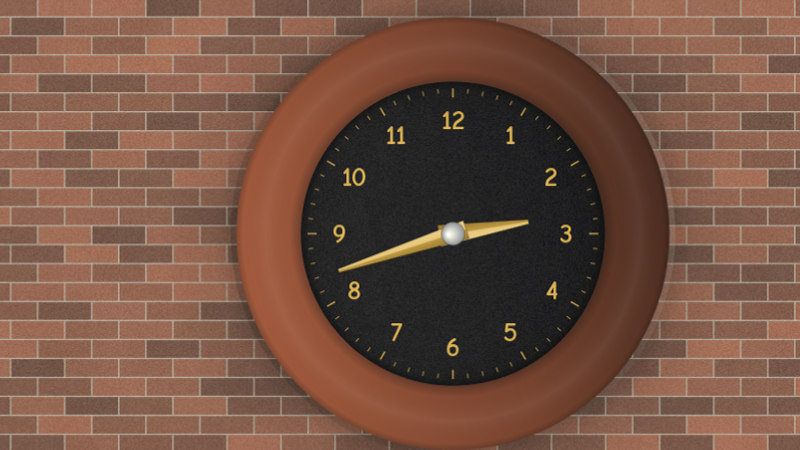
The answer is 2:42
